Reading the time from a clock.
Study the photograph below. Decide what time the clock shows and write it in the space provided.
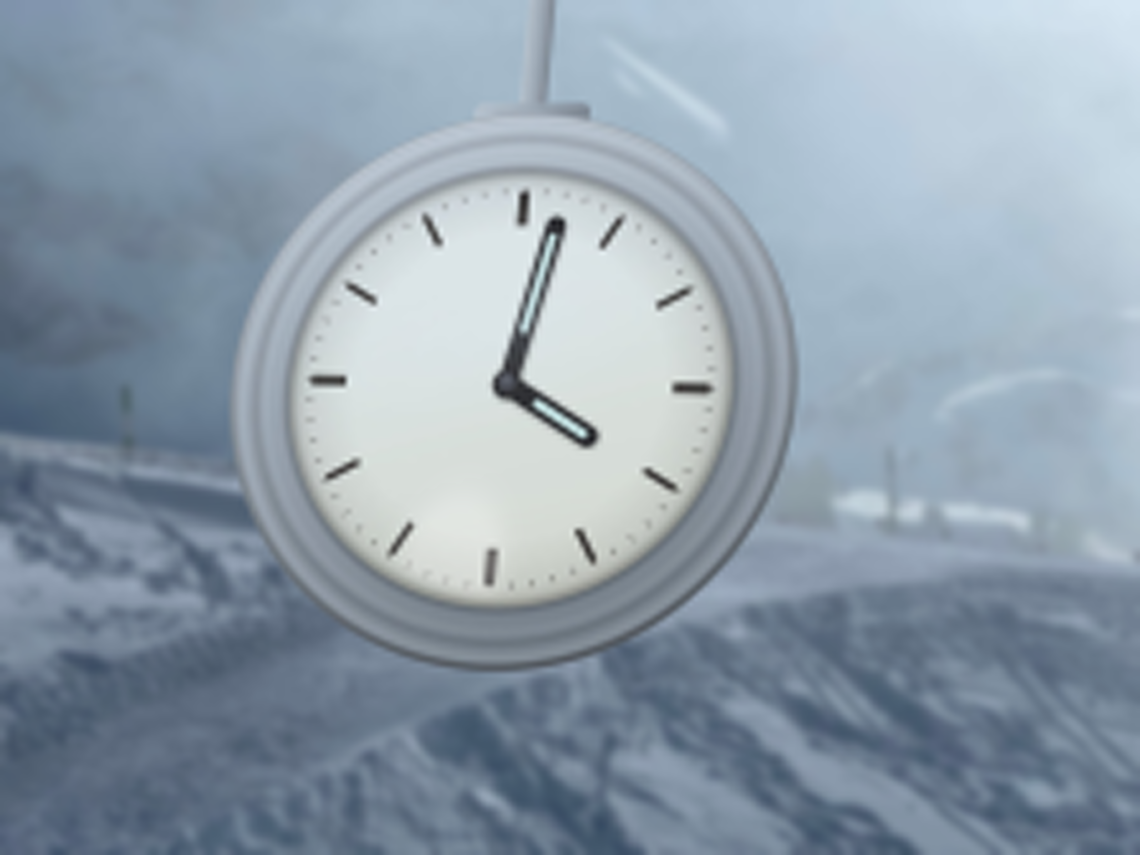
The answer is 4:02
